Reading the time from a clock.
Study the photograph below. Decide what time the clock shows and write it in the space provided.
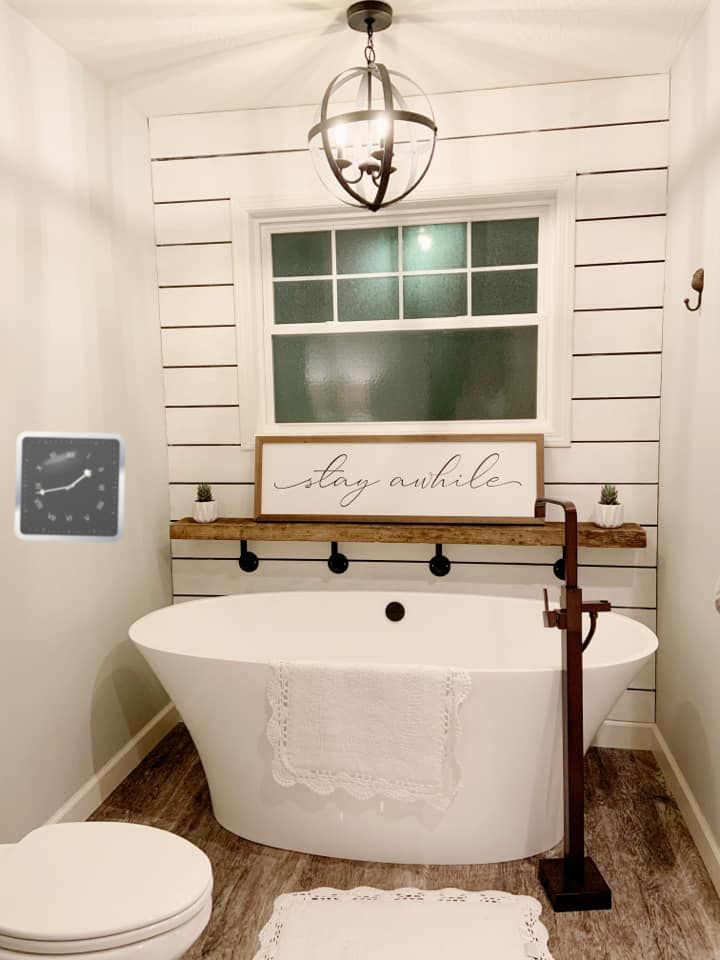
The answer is 1:43
